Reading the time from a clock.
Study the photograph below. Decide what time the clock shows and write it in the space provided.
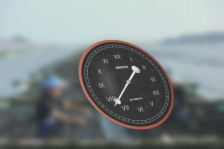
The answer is 1:38
